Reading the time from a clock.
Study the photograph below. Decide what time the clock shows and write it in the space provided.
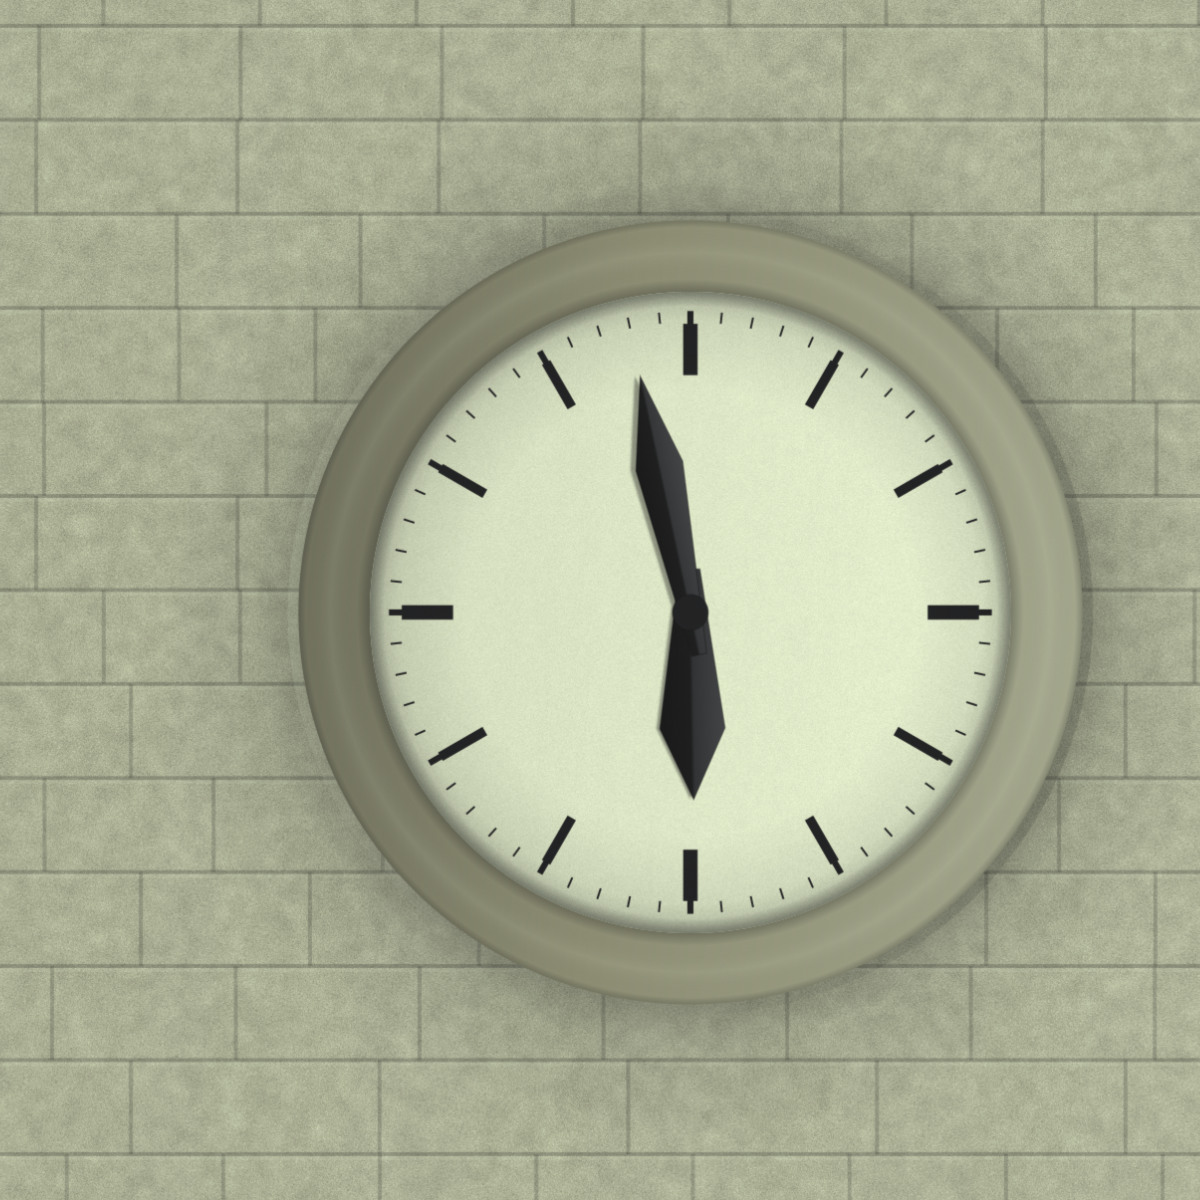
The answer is 5:58
